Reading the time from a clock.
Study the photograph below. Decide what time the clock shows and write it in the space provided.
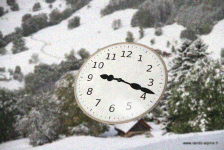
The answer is 9:18
